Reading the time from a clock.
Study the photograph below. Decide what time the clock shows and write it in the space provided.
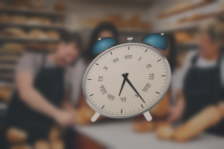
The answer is 6:24
